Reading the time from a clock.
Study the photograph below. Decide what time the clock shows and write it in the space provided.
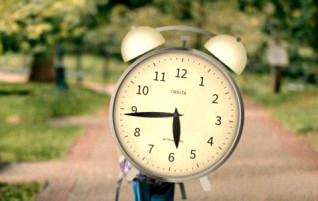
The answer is 5:44
